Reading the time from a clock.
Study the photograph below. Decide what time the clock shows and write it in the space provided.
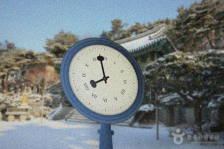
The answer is 7:58
